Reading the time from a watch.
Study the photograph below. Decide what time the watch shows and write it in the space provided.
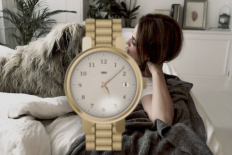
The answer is 5:08
